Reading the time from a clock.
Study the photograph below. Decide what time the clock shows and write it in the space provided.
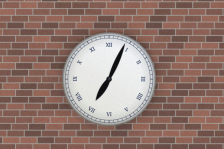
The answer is 7:04
